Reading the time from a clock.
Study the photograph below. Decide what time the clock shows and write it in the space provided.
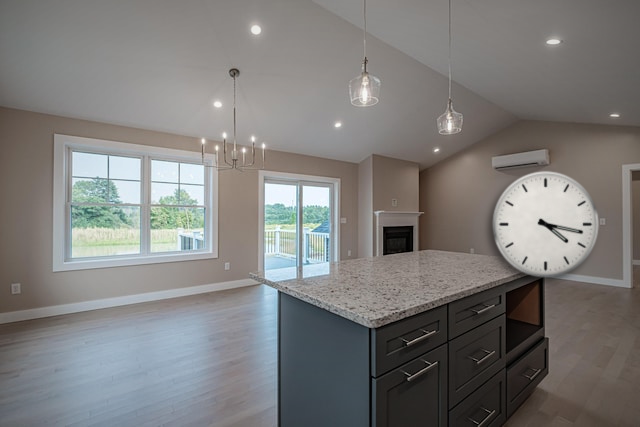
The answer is 4:17
